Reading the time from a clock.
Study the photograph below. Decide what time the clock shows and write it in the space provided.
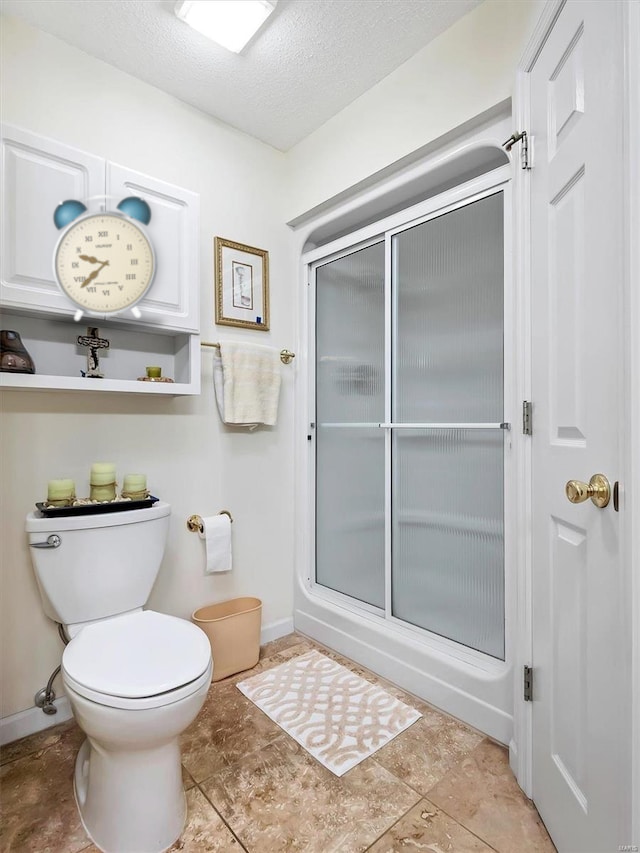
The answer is 9:38
